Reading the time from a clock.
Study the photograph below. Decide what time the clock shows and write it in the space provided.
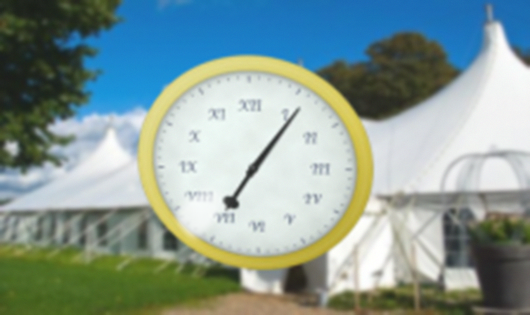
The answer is 7:06
